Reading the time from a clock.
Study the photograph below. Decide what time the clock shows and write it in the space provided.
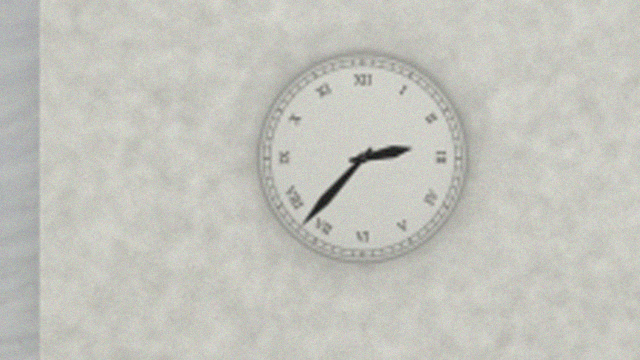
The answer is 2:37
